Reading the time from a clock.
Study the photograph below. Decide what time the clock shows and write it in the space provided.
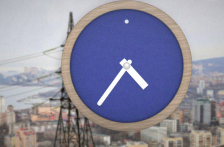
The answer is 4:36
